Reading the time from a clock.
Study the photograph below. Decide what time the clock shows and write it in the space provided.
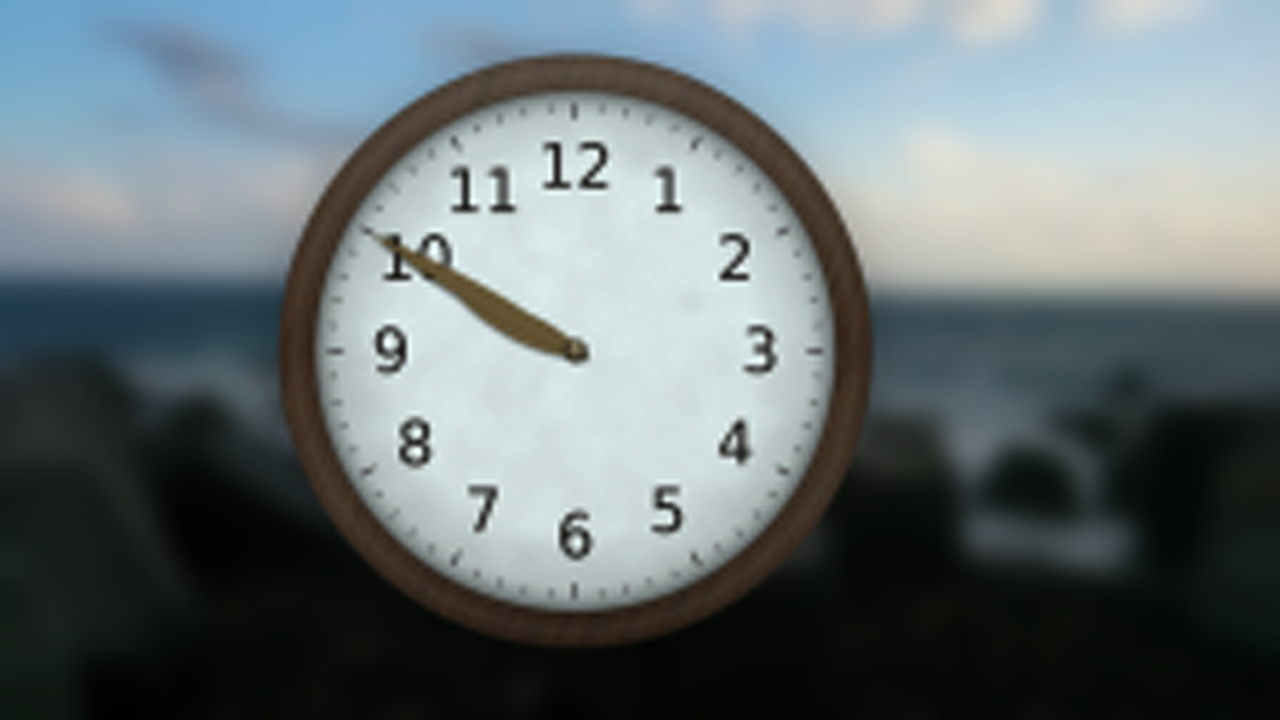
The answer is 9:50
